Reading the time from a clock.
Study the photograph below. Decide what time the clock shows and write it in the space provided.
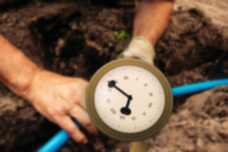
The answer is 6:53
